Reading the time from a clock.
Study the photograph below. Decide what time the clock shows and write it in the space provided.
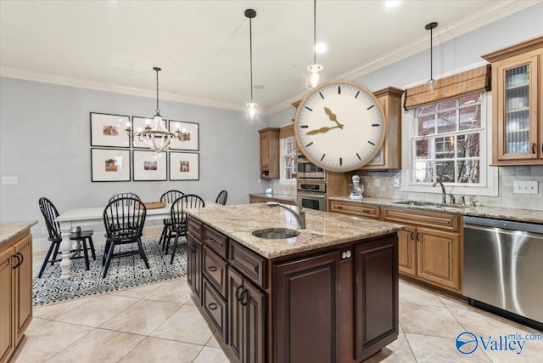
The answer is 10:43
